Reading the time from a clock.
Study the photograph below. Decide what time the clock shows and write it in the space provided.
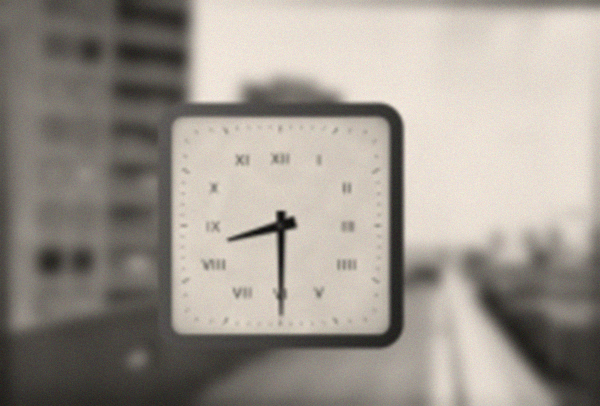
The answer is 8:30
